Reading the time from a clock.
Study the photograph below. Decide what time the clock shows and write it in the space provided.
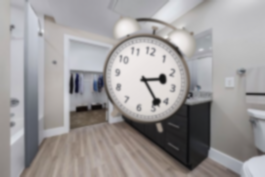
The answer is 2:23
